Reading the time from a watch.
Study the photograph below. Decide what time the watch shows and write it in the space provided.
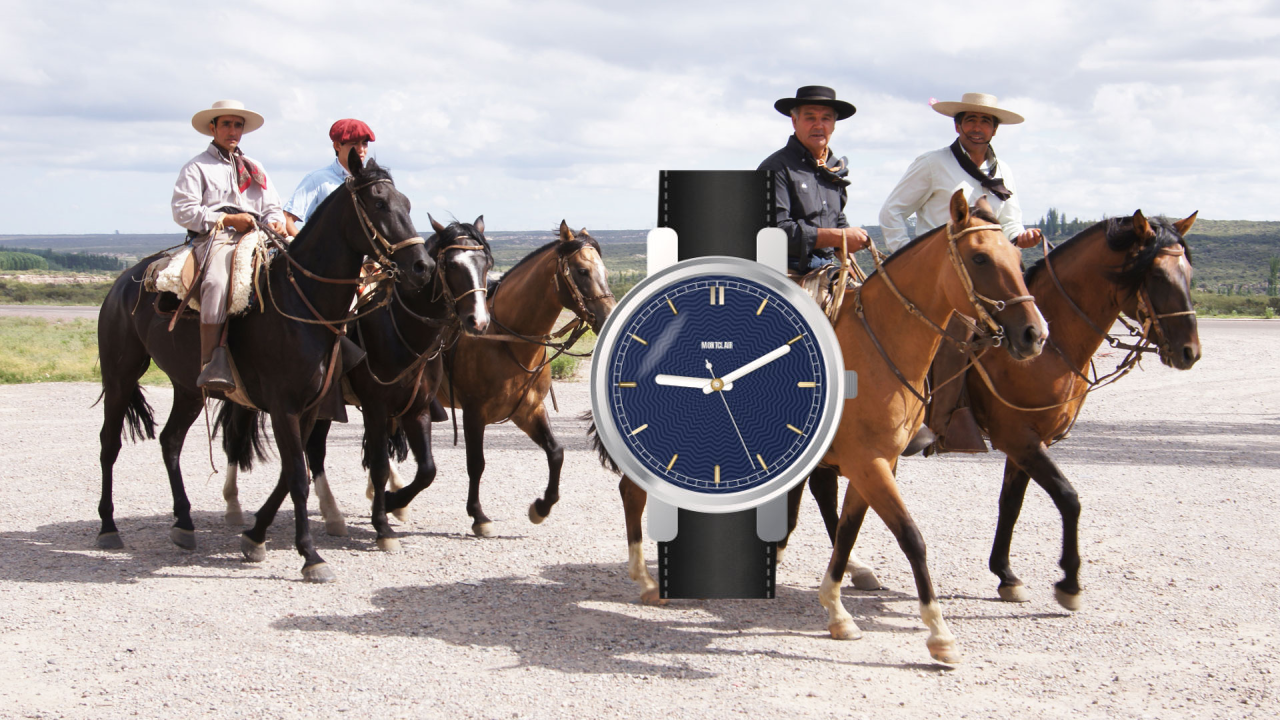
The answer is 9:10:26
